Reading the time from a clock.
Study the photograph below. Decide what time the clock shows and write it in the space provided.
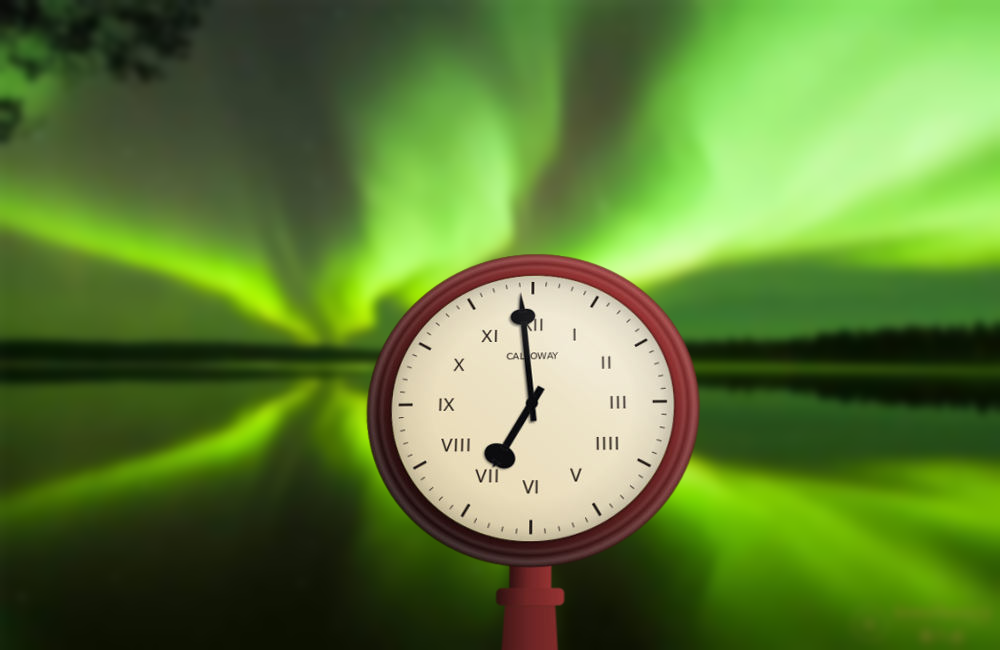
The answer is 6:59
